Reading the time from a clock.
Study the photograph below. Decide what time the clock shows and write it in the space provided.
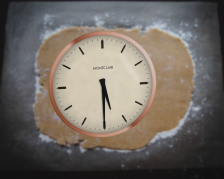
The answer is 5:30
